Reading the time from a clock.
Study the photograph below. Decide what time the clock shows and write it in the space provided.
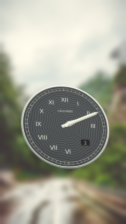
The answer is 2:11
